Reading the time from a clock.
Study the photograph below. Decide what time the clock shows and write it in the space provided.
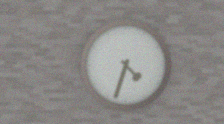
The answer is 4:33
